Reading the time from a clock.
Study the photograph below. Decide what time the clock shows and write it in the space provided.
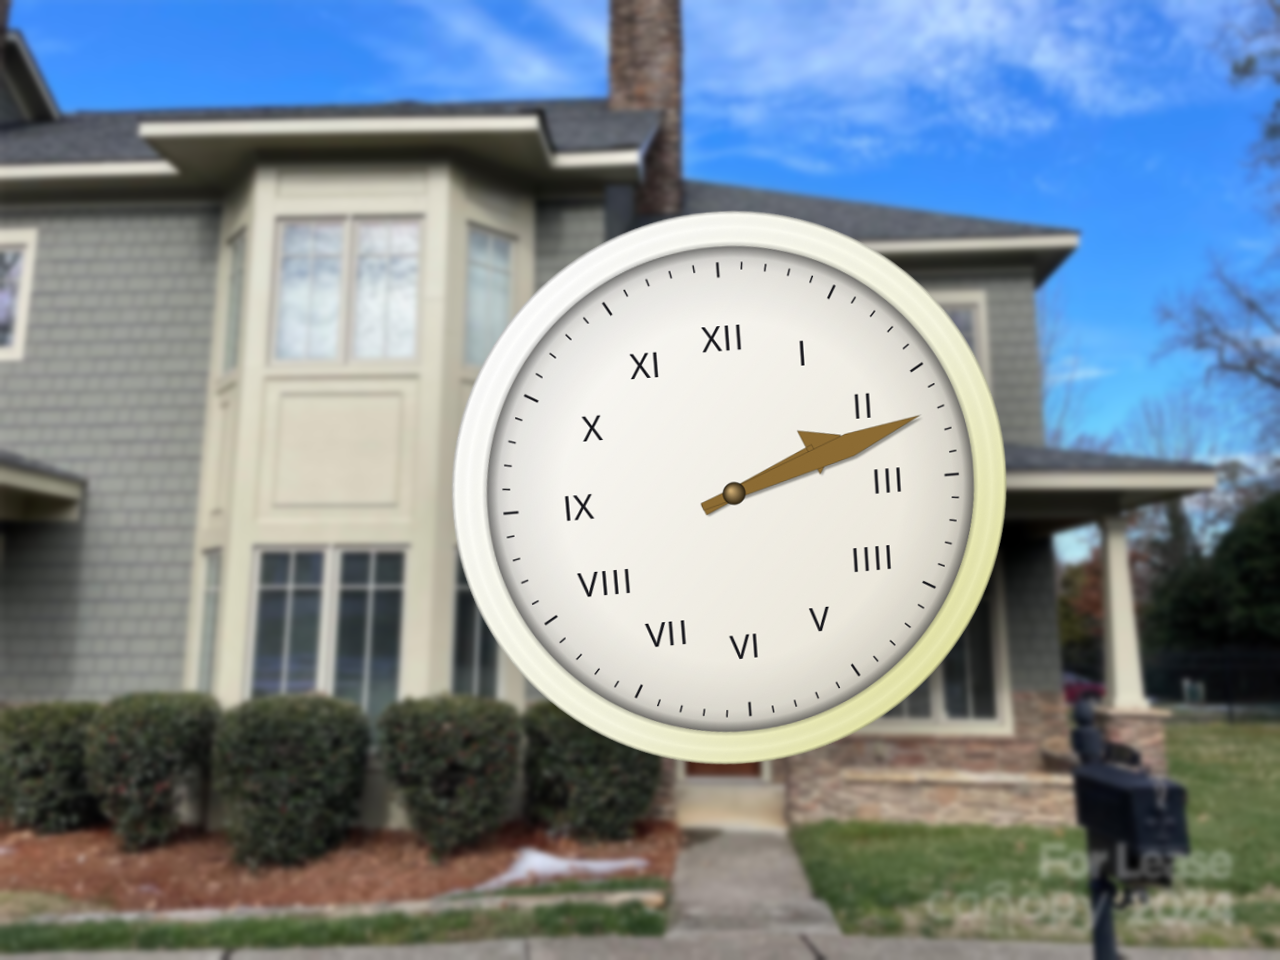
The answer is 2:12
